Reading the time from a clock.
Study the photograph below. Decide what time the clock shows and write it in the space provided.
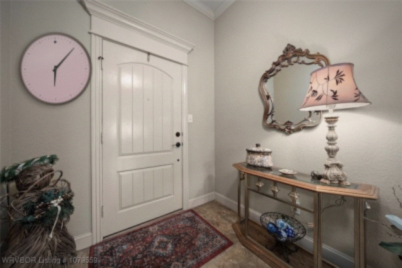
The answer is 6:07
